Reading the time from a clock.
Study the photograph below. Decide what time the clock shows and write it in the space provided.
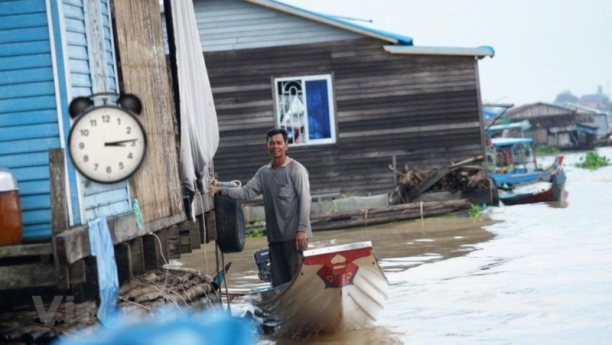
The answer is 3:14
